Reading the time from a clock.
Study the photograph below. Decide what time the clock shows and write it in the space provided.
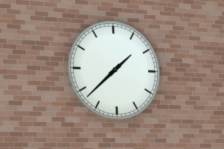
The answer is 1:38
